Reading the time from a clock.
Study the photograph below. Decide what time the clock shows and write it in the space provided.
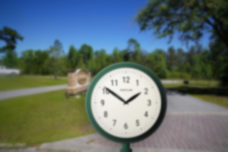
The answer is 1:51
